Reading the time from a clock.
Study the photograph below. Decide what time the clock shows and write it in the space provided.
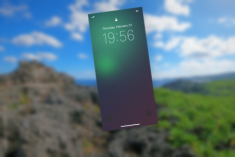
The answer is 19:56
